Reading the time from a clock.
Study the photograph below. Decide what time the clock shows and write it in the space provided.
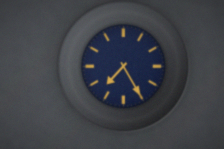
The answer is 7:25
